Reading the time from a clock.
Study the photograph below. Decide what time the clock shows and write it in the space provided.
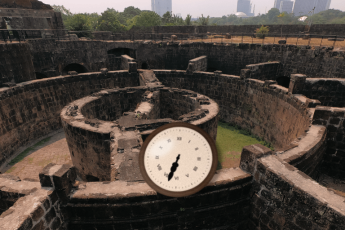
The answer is 6:33
